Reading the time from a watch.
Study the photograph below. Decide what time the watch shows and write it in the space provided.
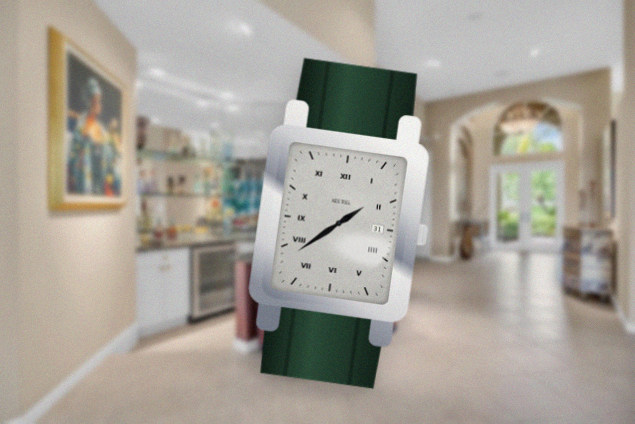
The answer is 1:38
